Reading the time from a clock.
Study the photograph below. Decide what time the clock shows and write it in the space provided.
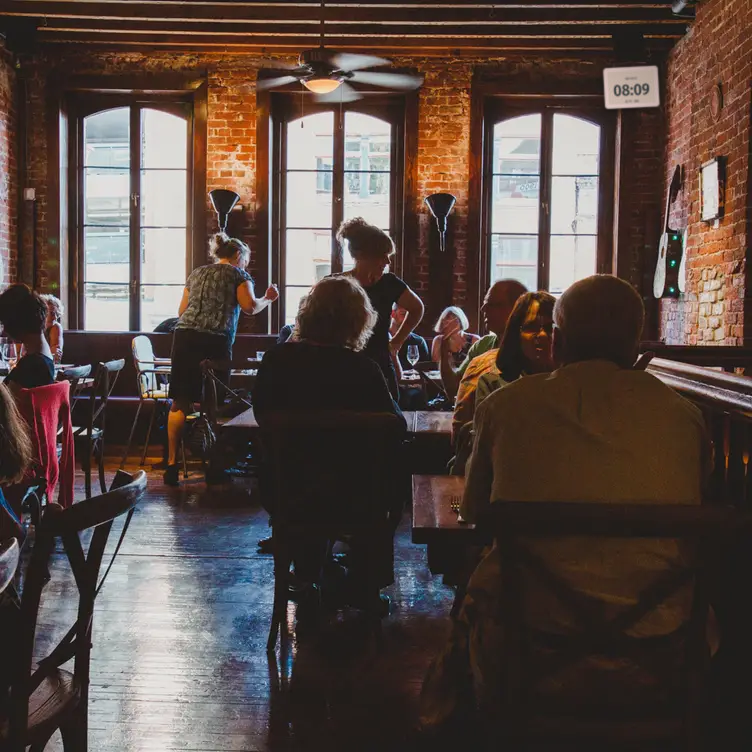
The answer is 8:09
